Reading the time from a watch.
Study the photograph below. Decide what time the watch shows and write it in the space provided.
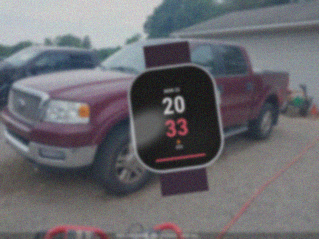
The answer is 20:33
